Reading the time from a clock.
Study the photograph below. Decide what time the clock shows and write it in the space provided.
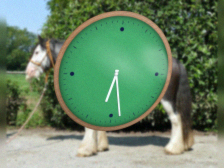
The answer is 6:28
